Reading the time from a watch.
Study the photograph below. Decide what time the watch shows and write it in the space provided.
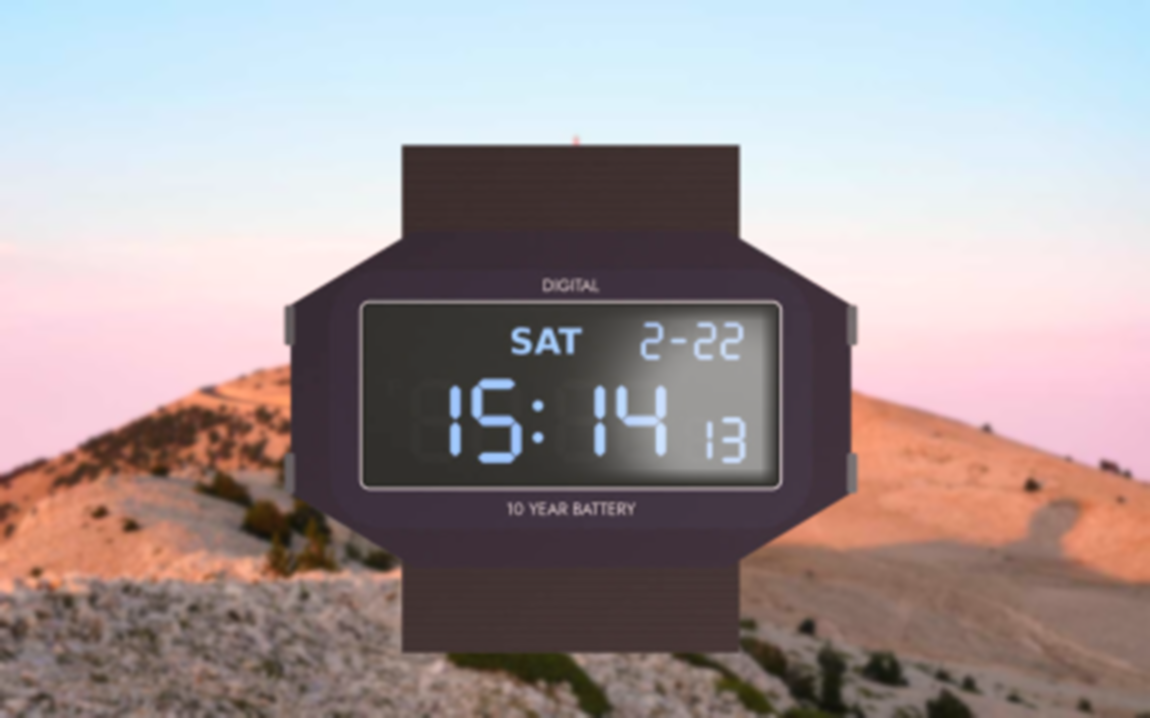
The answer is 15:14:13
